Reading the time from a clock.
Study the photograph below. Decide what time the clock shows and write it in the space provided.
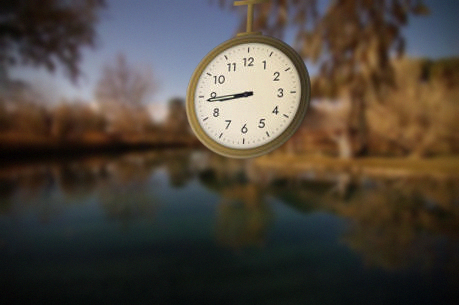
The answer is 8:44
